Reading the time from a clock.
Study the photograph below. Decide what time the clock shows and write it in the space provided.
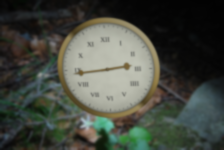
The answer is 2:44
